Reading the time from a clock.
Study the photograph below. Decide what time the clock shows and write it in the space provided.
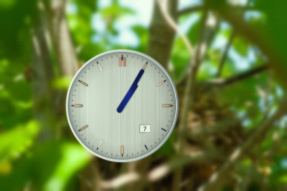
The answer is 1:05
